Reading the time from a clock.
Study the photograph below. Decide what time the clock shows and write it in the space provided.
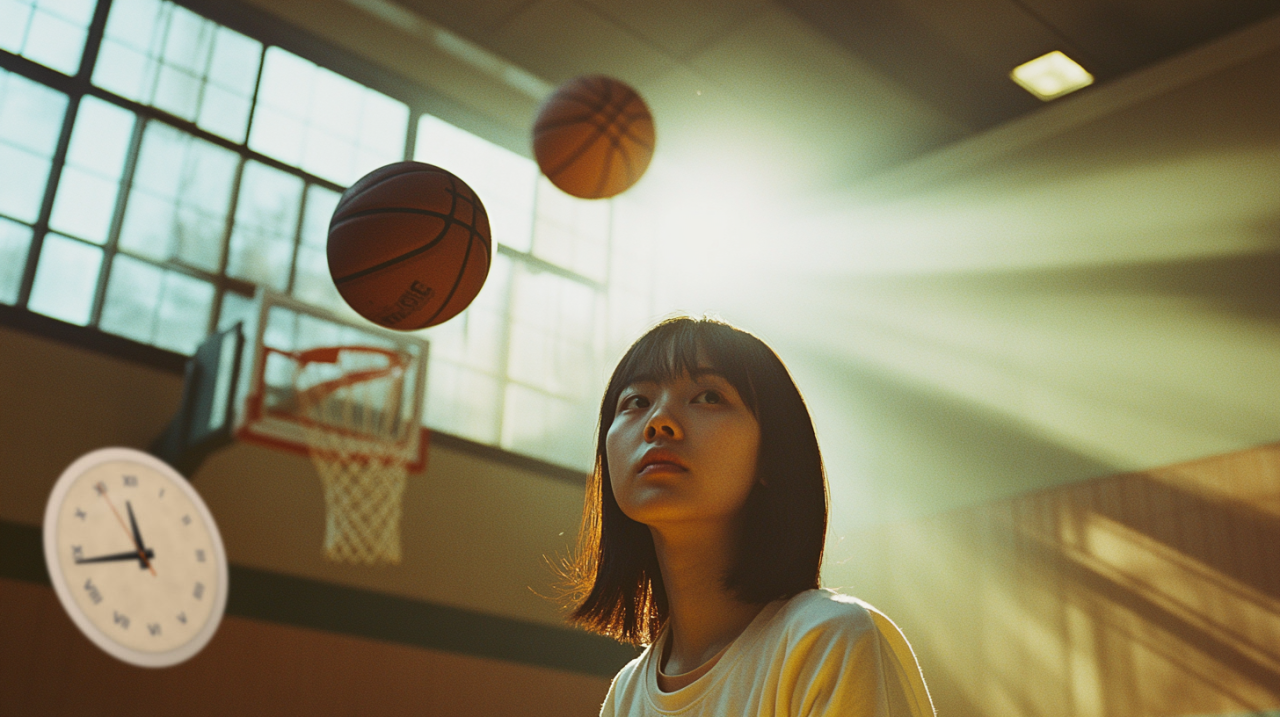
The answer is 11:43:55
